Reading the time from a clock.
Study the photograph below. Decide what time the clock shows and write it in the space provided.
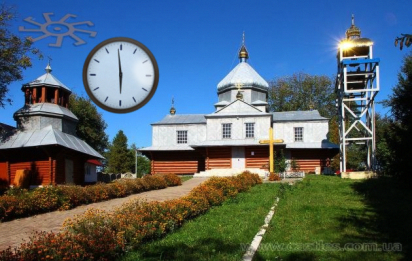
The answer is 5:59
